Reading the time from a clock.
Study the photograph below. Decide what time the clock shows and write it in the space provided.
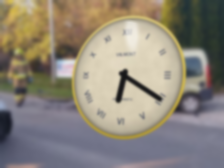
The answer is 6:20
